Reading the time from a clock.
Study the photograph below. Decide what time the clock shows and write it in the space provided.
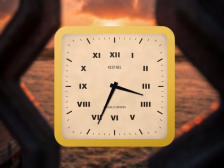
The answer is 3:34
